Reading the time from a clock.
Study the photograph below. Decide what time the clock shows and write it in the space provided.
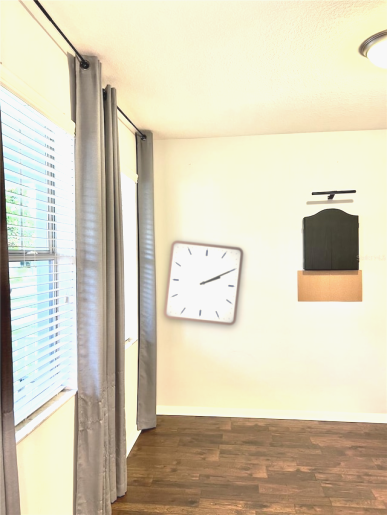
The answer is 2:10
